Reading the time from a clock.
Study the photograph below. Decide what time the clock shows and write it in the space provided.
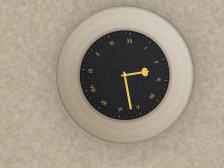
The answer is 2:27
